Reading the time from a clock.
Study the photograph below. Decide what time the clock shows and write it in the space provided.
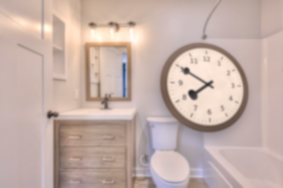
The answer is 7:50
